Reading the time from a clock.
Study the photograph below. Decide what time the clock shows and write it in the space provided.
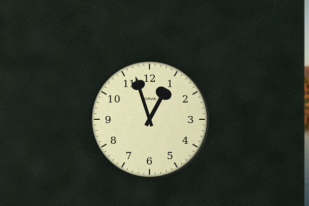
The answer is 12:57
